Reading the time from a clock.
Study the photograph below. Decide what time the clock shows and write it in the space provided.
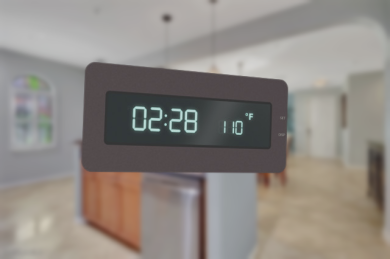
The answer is 2:28
